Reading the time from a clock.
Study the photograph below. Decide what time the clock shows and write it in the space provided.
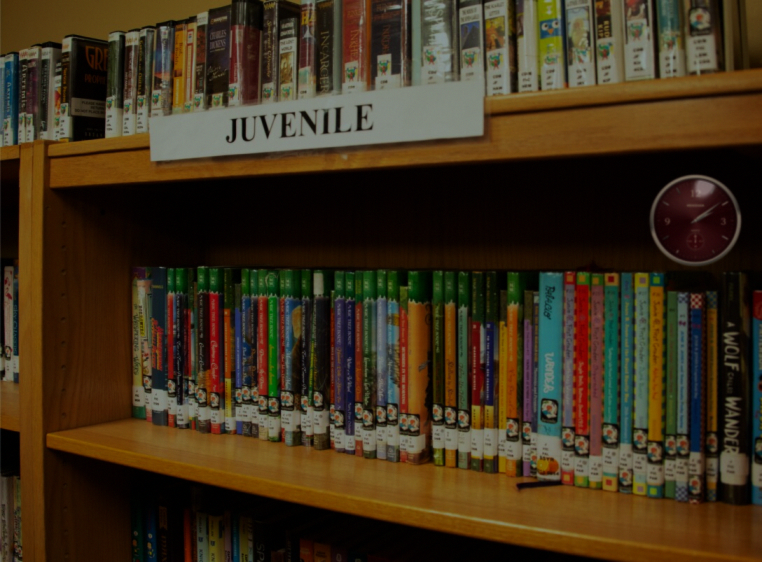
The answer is 2:09
